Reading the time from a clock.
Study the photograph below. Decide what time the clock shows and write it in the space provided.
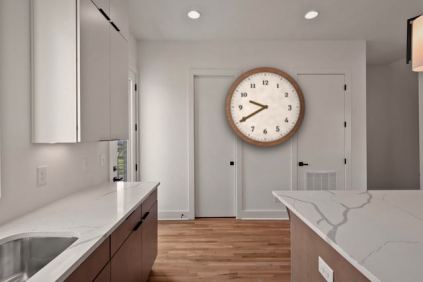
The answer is 9:40
